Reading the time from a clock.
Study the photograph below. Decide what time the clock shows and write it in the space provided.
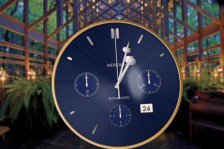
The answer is 1:03
